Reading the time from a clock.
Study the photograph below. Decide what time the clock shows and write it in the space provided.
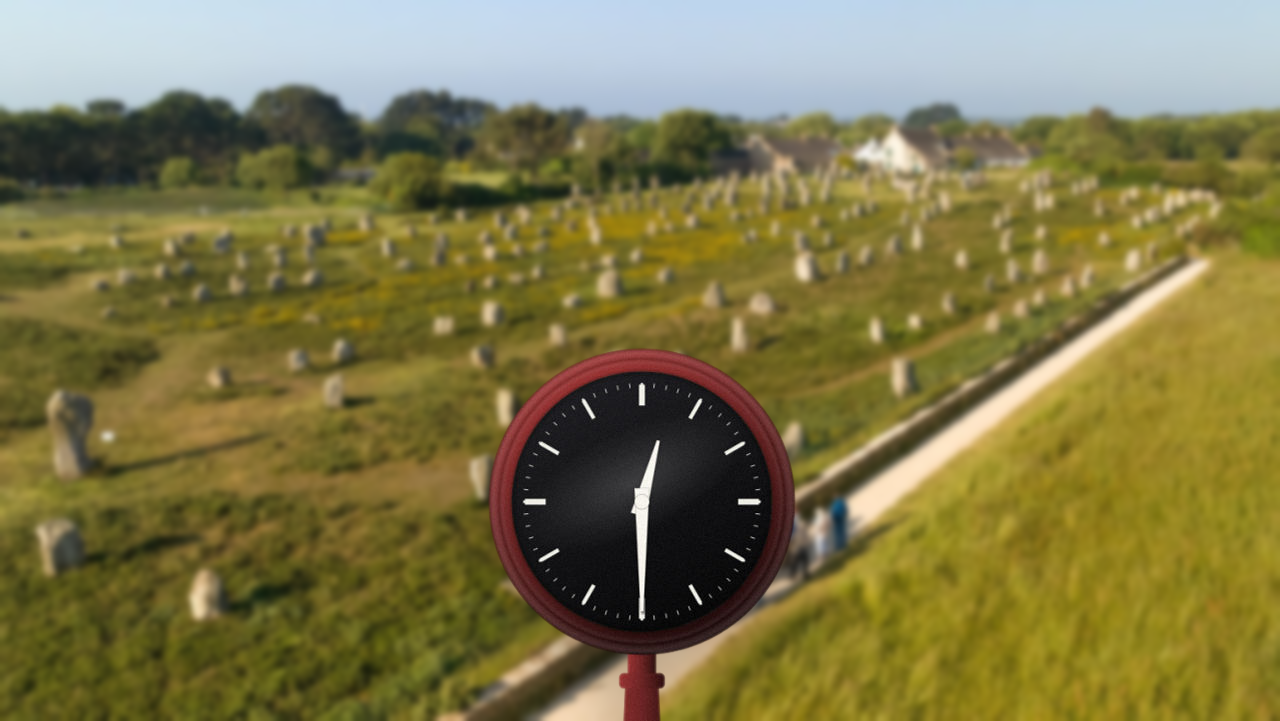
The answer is 12:30
